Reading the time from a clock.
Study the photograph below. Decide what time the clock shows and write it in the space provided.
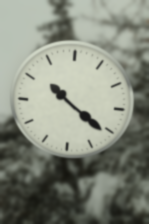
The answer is 10:21
